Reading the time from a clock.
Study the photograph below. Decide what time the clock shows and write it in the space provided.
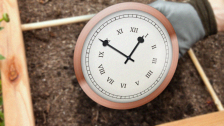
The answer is 12:49
